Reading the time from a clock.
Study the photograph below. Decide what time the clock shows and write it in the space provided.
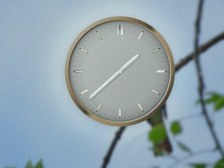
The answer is 1:38
